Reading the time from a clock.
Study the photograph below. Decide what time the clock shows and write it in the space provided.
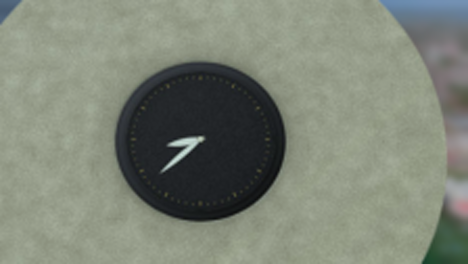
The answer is 8:38
